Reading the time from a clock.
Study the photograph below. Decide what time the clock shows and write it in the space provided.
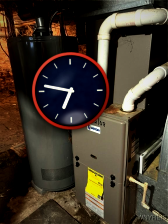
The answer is 6:47
